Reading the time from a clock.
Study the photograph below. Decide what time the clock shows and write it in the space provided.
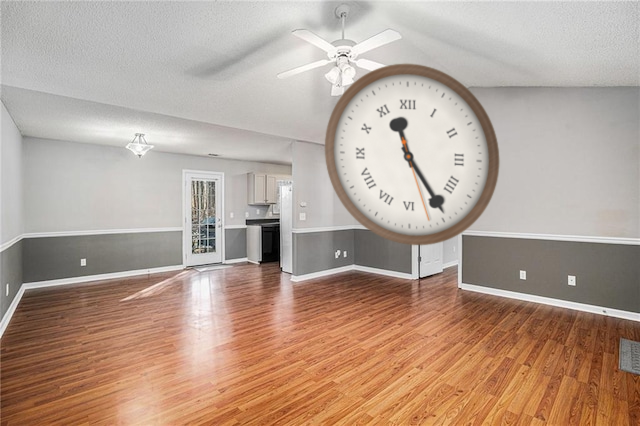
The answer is 11:24:27
